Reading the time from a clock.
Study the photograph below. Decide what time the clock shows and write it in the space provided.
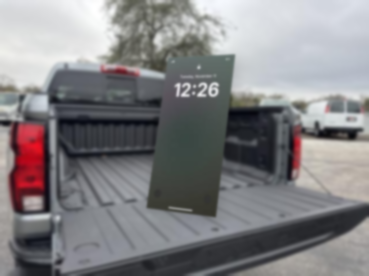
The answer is 12:26
